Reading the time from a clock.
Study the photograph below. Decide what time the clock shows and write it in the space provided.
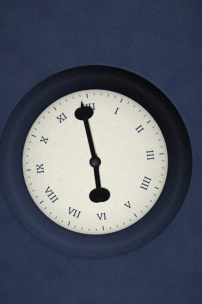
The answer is 5:59
